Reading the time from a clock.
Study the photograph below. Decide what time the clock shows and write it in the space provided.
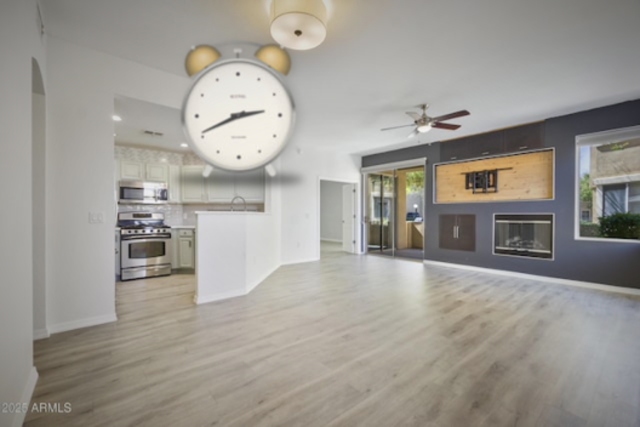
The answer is 2:41
